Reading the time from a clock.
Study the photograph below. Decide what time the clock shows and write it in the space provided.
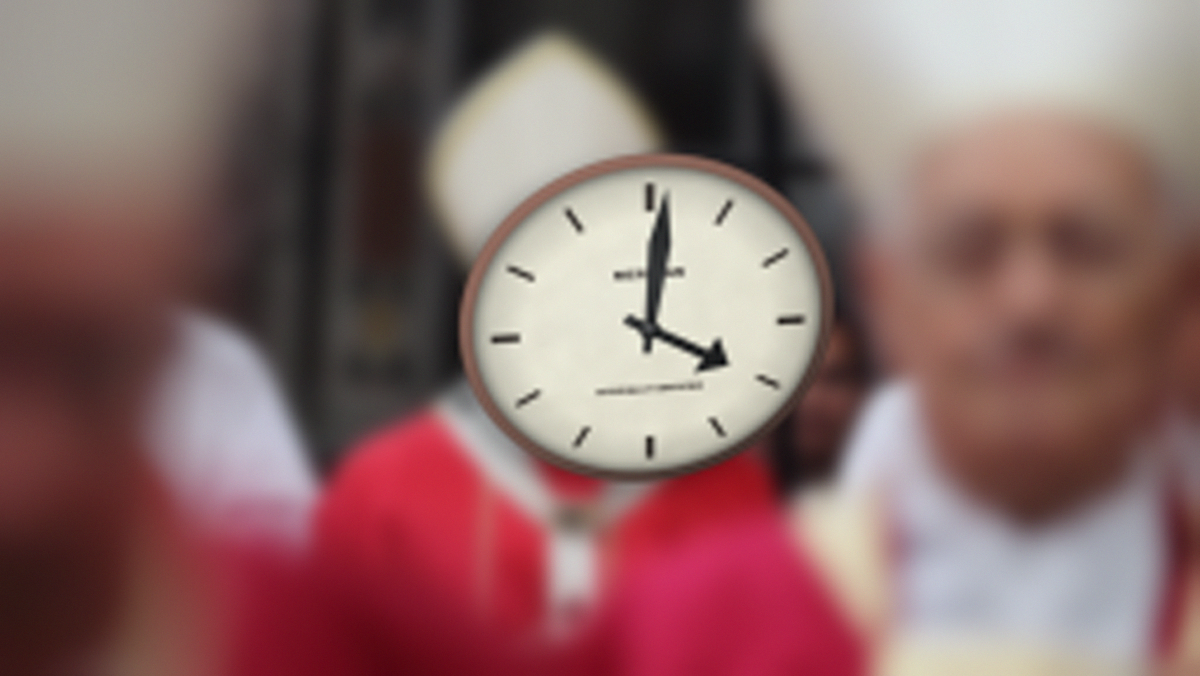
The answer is 4:01
